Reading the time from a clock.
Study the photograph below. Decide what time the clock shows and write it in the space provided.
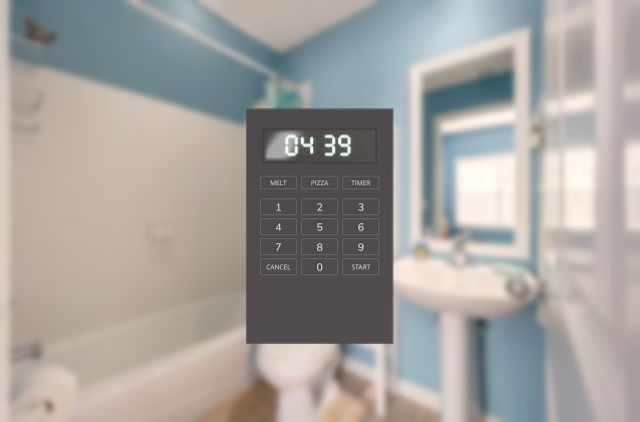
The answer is 4:39
